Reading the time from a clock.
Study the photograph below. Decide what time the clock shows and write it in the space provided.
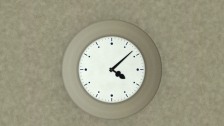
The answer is 4:08
